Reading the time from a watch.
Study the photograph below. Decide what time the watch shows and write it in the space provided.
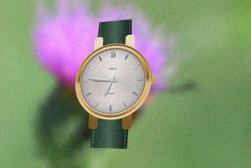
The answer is 6:46
